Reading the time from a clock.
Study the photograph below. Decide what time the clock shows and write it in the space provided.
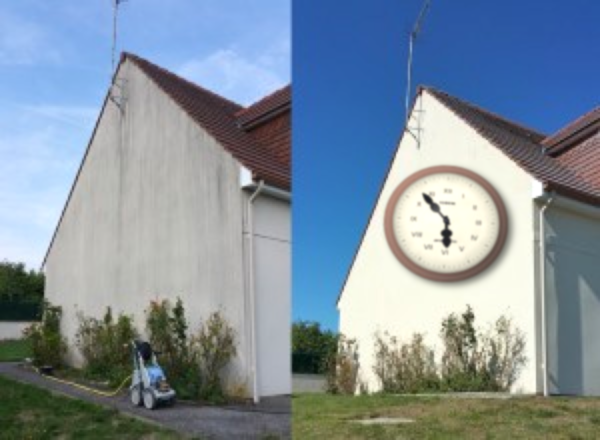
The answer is 5:53
